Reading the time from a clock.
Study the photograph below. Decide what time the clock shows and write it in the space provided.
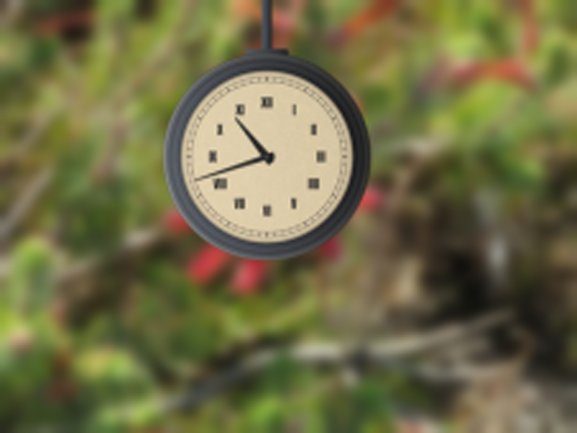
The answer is 10:42
